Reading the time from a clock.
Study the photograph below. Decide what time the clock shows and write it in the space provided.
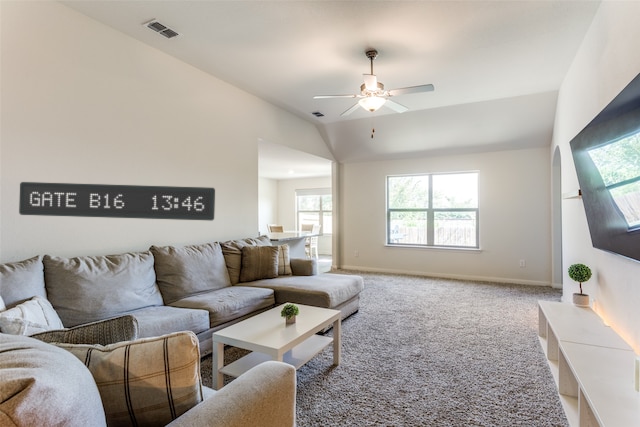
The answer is 13:46
